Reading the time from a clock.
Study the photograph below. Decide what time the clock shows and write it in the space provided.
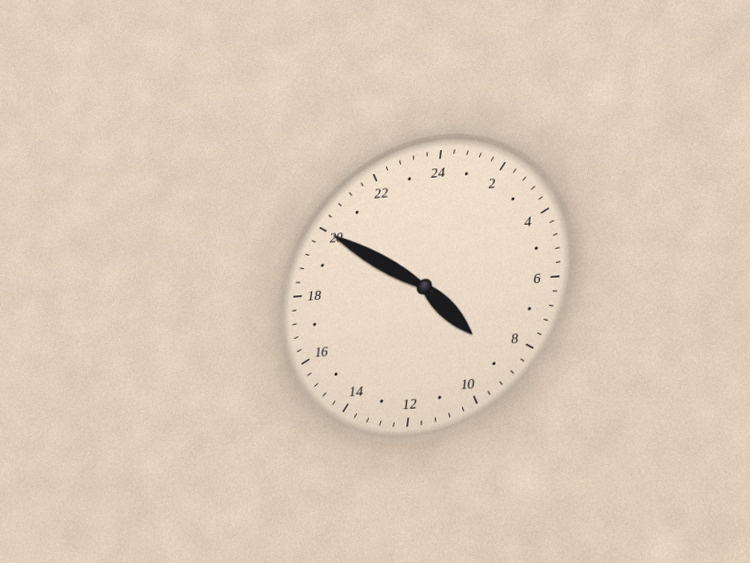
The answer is 8:50
